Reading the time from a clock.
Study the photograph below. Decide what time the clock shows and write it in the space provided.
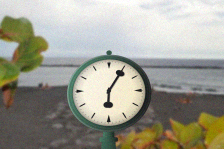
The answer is 6:05
